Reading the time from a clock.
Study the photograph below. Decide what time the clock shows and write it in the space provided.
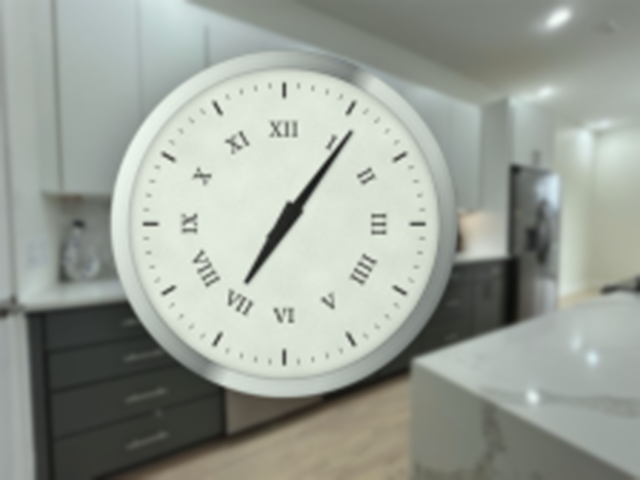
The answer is 7:06
